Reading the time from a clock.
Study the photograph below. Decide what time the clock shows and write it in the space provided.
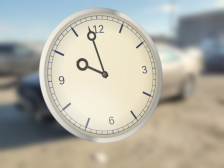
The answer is 9:58
